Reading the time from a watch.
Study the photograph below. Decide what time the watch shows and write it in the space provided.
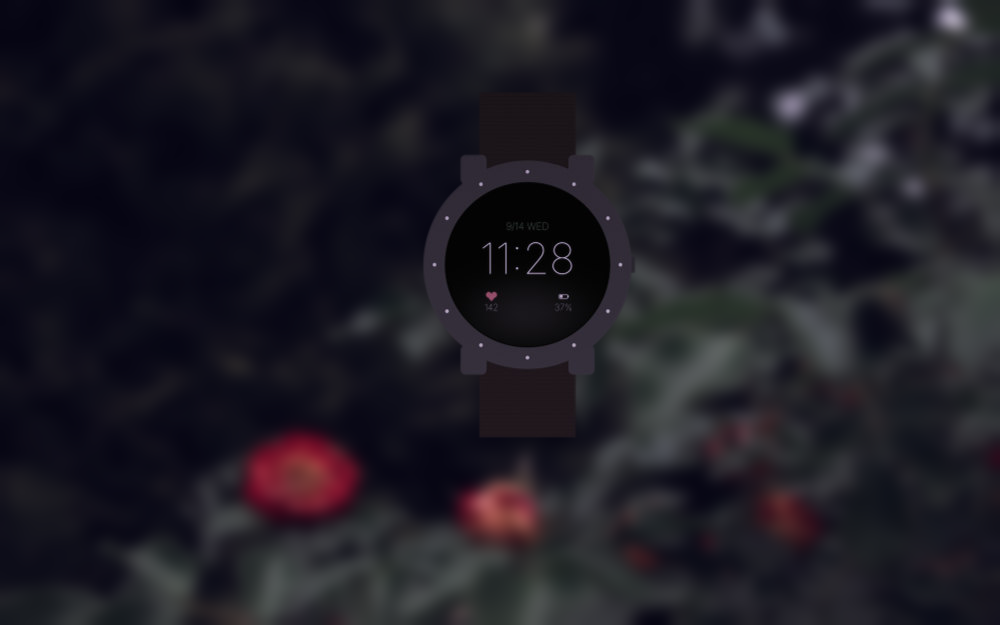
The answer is 11:28
